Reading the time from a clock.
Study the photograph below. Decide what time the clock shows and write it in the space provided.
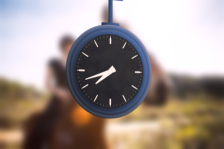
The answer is 7:42
